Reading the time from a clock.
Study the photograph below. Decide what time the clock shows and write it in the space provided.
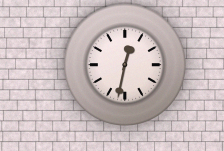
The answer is 12:32
